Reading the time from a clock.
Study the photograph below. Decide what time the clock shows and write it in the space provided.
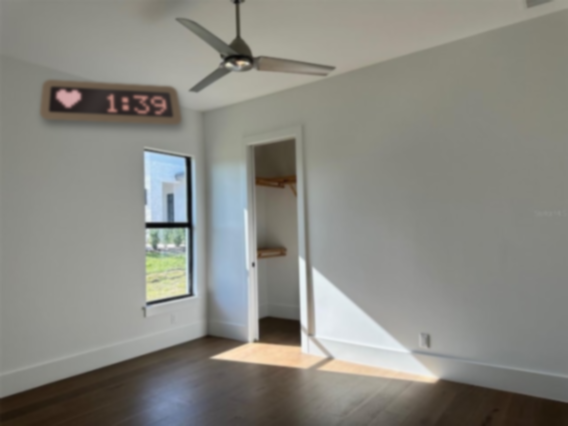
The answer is 1:39
